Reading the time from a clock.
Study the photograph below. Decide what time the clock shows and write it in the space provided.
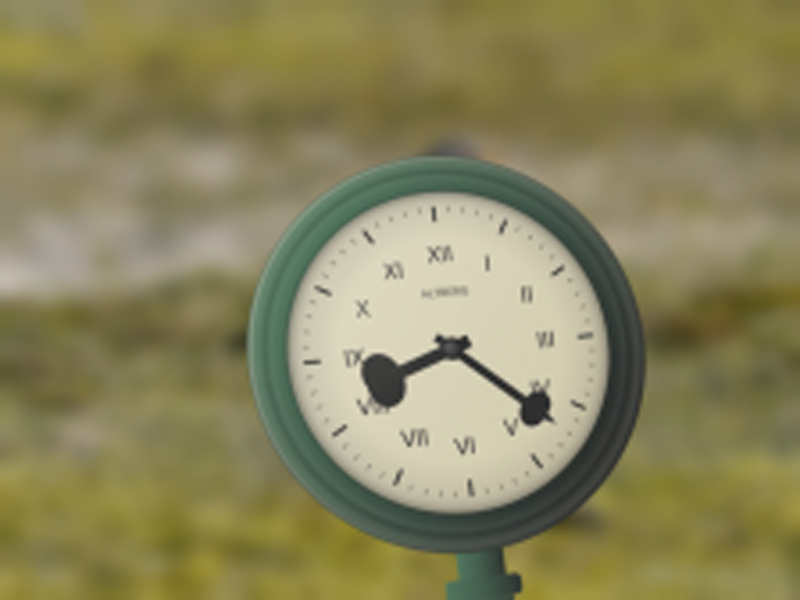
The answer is 8:22
